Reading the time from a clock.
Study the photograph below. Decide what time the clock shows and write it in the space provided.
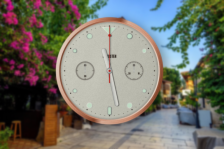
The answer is 11:28
